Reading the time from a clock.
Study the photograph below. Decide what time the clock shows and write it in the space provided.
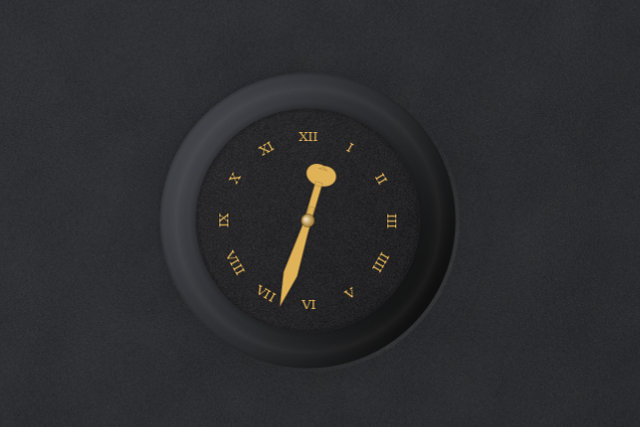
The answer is 12:33
